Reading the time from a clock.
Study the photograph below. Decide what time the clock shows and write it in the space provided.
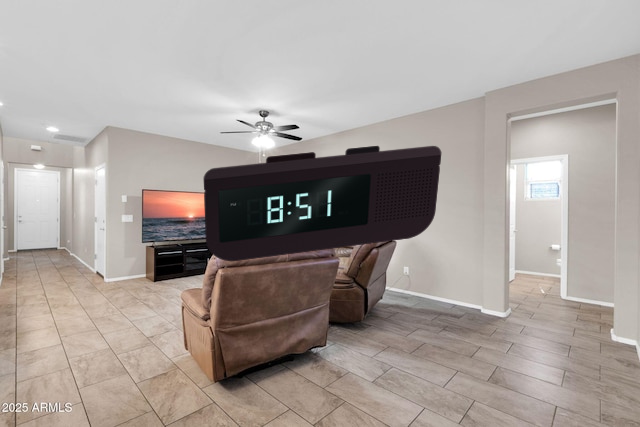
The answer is 8:51
